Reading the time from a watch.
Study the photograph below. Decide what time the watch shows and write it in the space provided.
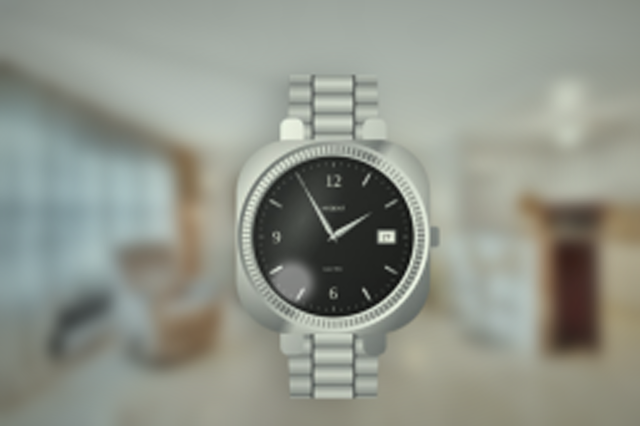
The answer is 1:55
